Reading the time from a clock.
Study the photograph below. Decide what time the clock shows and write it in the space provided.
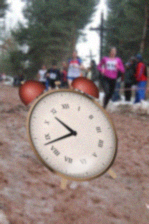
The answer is 10:43
